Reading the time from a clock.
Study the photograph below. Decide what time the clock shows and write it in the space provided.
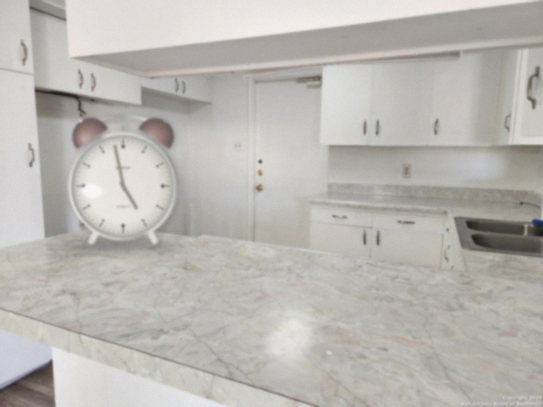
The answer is 4:58
